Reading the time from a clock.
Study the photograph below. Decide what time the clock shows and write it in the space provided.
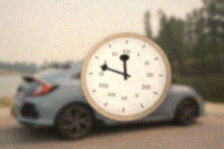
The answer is 11:48
